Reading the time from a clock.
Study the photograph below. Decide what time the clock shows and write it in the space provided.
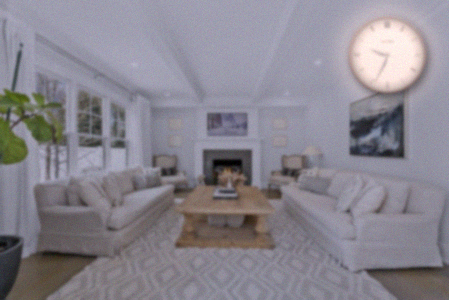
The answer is 9:34
